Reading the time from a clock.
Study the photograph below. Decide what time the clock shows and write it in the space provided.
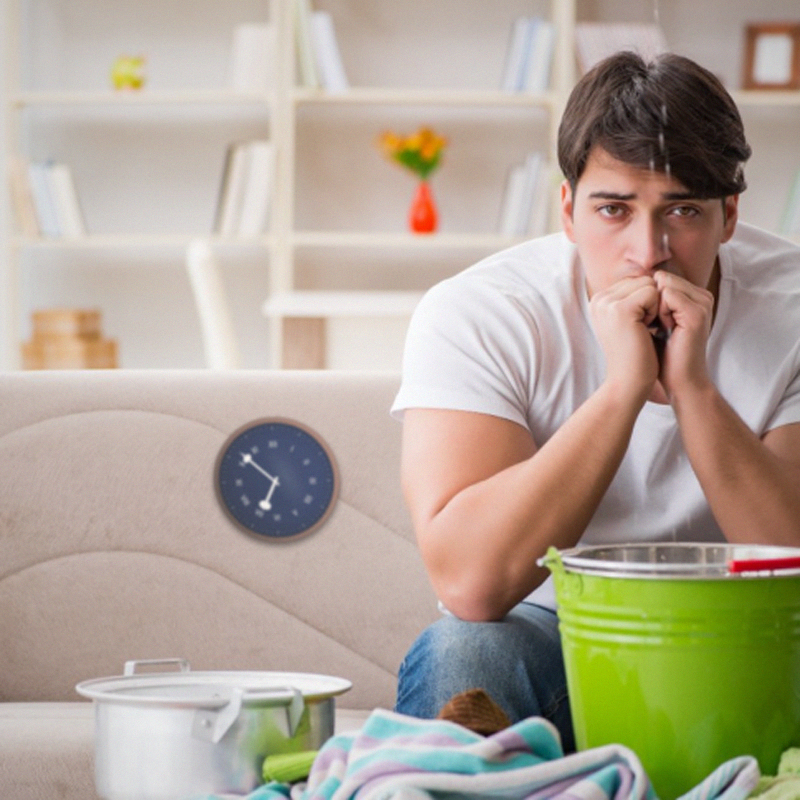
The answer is 6:52
